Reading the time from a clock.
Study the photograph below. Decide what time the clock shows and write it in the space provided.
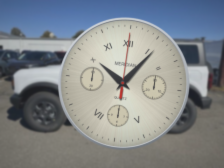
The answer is 10:06
